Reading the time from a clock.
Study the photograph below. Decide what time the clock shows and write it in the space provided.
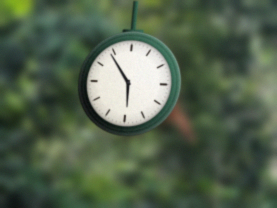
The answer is 5:54
